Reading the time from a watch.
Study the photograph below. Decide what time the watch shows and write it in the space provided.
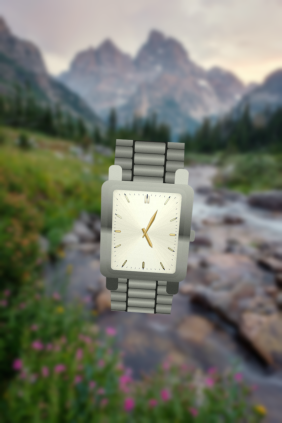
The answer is 5:04
